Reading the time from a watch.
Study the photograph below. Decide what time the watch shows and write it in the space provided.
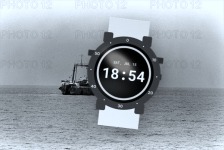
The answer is 18:54
